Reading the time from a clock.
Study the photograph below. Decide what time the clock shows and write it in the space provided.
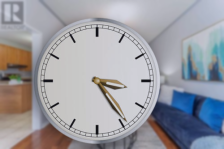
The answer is 3:24
